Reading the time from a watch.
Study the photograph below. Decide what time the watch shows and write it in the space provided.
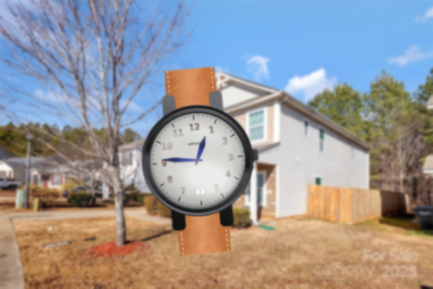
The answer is 12:46
